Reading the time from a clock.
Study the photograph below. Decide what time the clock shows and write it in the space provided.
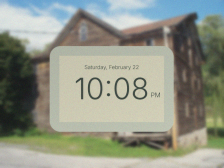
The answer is 10:08
